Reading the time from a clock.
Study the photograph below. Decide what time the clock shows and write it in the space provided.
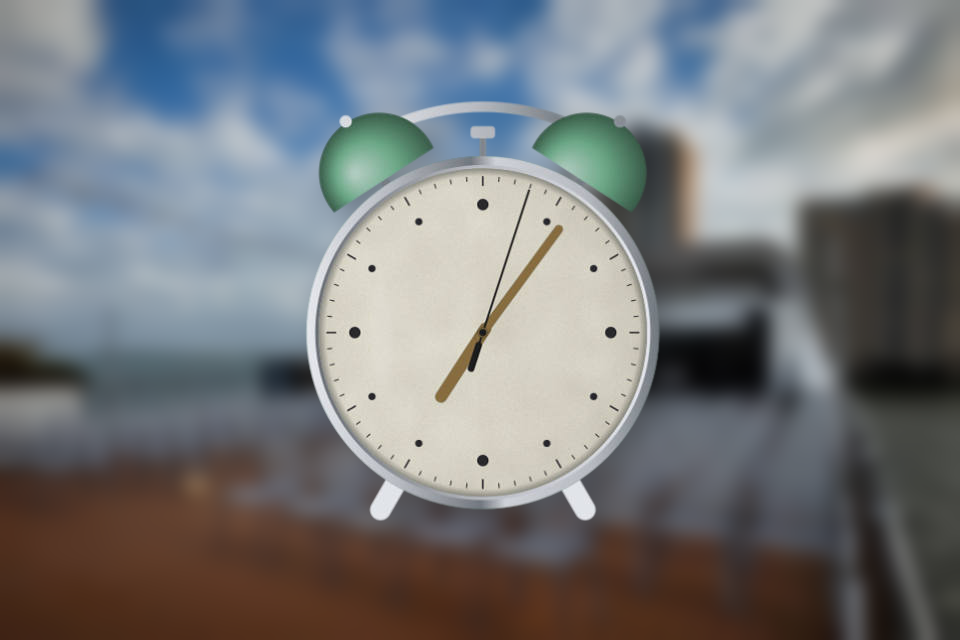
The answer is 7:06:03
